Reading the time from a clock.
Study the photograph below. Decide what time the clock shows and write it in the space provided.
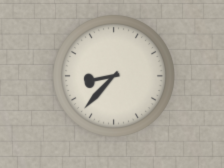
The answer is 8:37
